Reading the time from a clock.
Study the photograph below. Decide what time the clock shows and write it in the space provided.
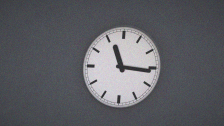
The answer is 11:16
